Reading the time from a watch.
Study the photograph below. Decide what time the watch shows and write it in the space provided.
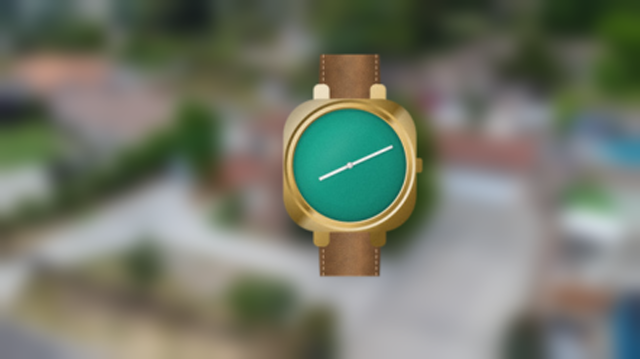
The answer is 8:11
